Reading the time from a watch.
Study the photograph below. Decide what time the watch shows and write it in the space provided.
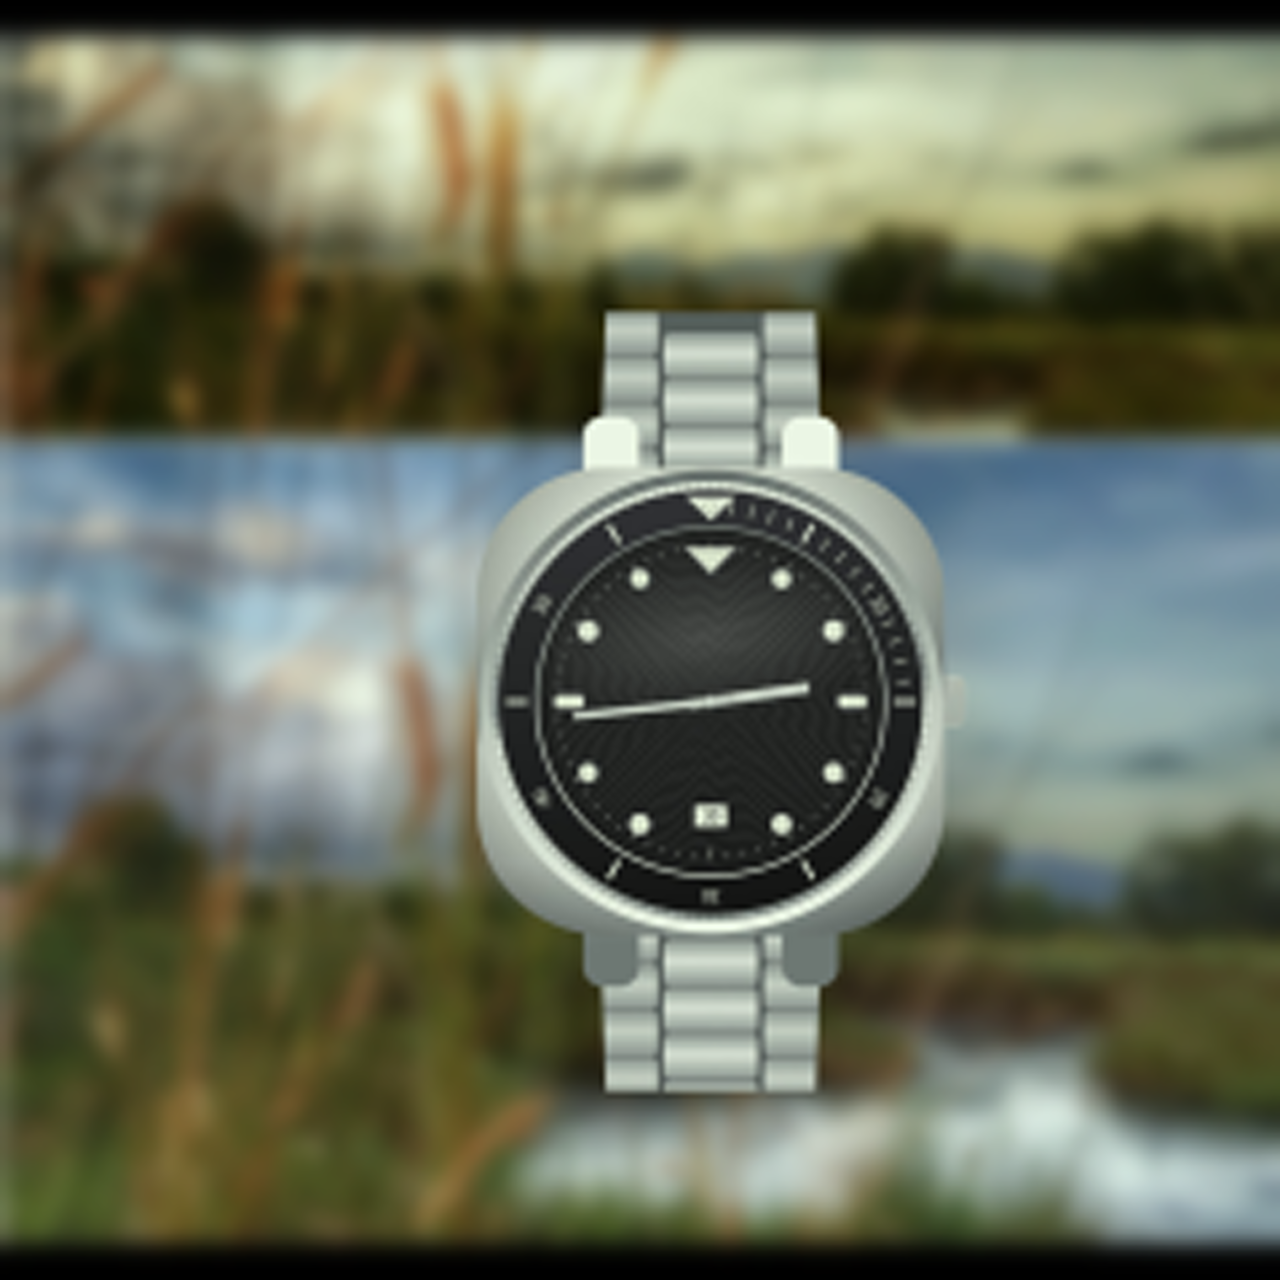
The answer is 2:44
